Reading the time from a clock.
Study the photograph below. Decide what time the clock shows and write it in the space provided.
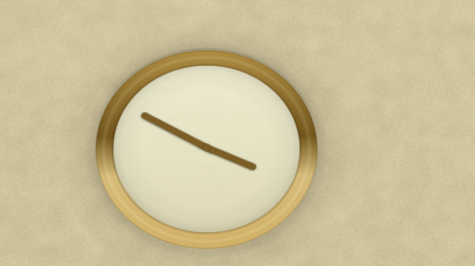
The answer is 3:50
